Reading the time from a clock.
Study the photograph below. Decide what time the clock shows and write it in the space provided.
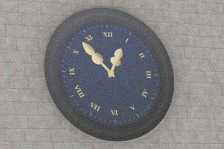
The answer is 12:53
